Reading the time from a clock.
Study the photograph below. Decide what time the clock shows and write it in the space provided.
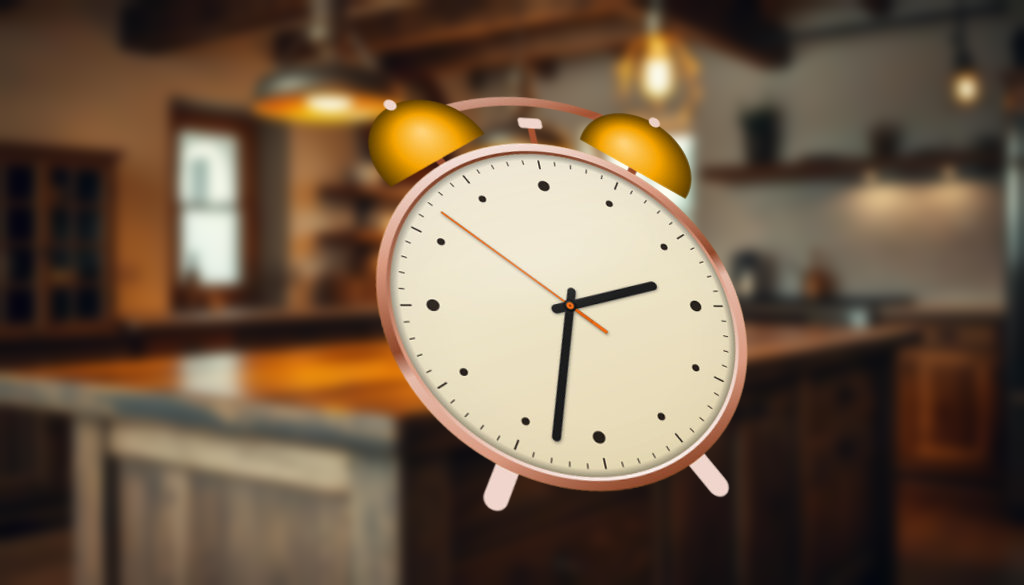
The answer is 2:32:52
